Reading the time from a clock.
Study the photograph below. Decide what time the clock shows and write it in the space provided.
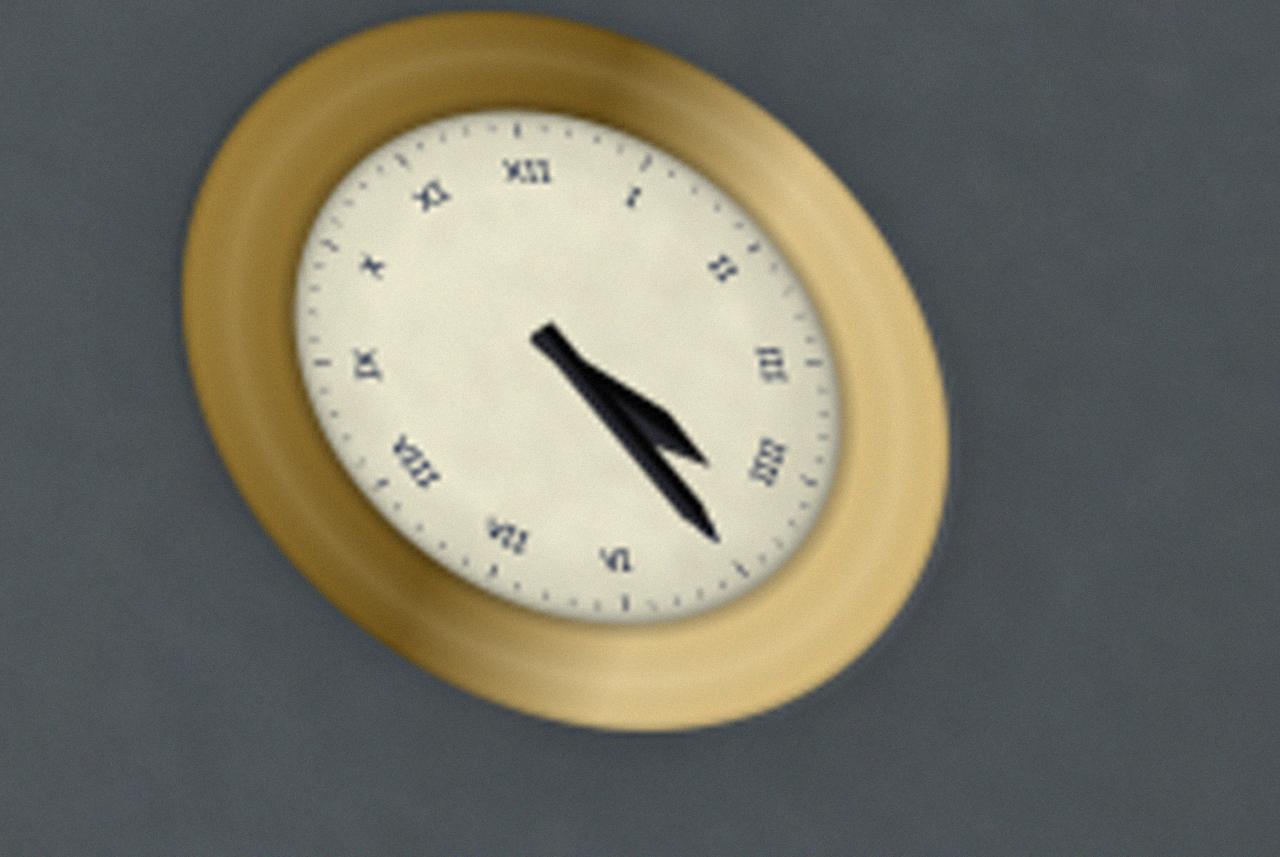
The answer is 4:25
